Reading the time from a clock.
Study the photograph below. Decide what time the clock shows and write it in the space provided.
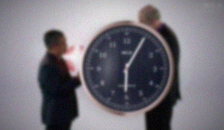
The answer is 6:05
